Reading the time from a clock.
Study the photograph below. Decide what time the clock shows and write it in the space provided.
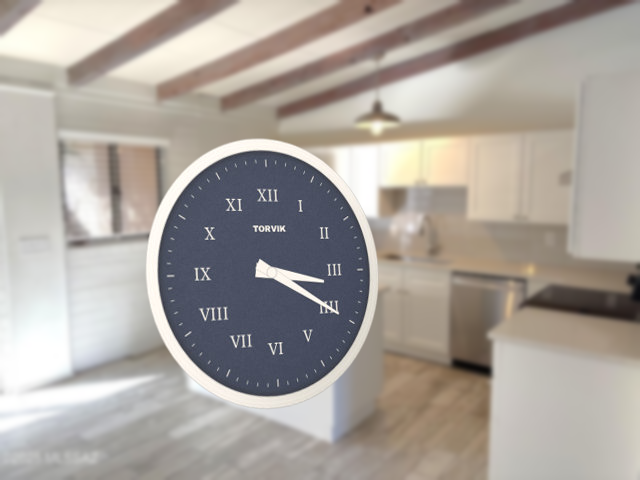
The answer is 3:20
